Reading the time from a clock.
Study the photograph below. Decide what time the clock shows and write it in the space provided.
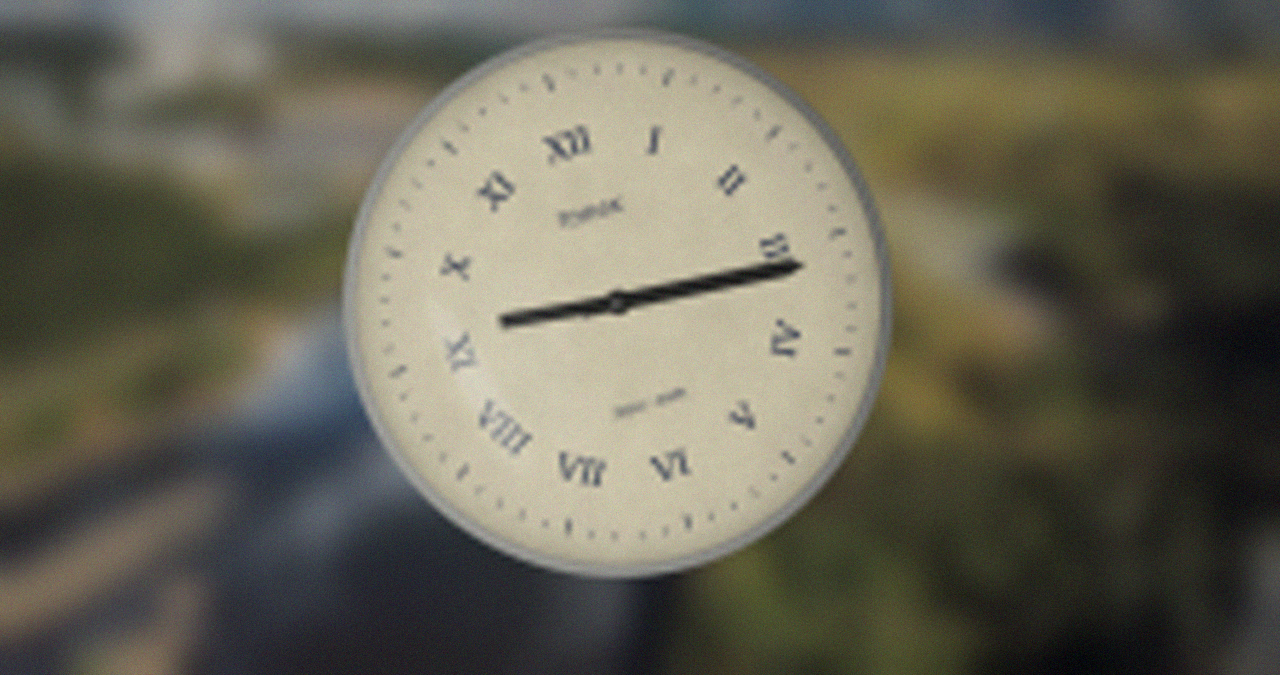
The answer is 9:16
